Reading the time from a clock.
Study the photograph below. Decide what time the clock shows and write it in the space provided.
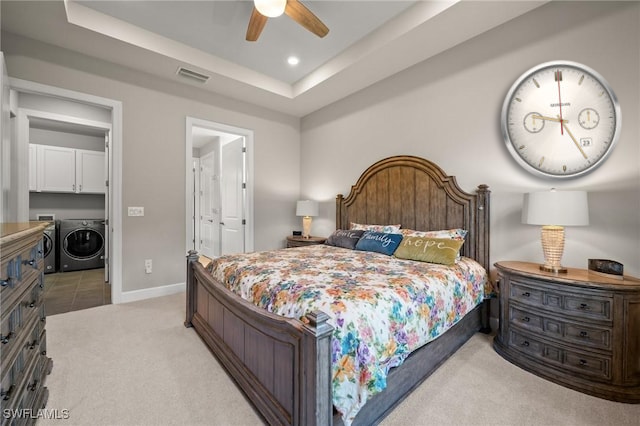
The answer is 9:25
